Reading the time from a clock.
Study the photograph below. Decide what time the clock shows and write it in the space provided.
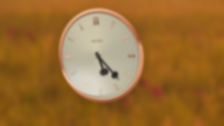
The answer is 5:23
